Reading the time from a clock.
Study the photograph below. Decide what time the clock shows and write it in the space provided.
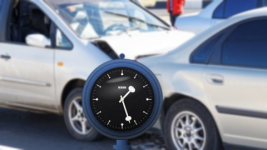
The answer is 1:27
